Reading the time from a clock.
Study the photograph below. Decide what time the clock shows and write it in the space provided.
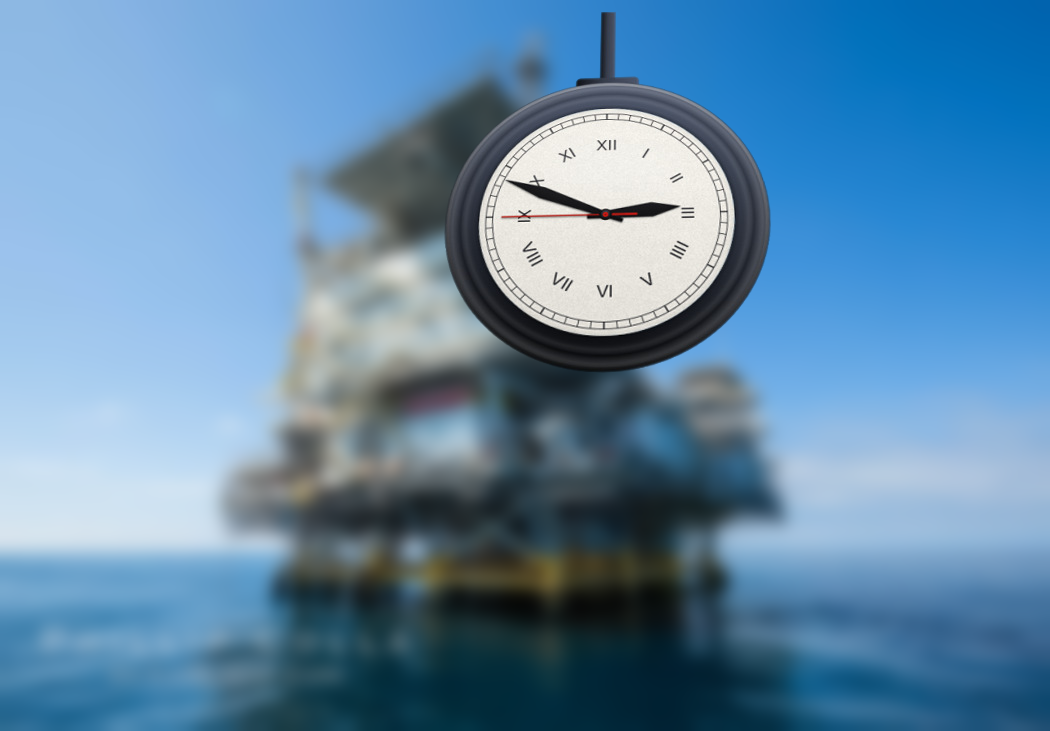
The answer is 2:48:45
